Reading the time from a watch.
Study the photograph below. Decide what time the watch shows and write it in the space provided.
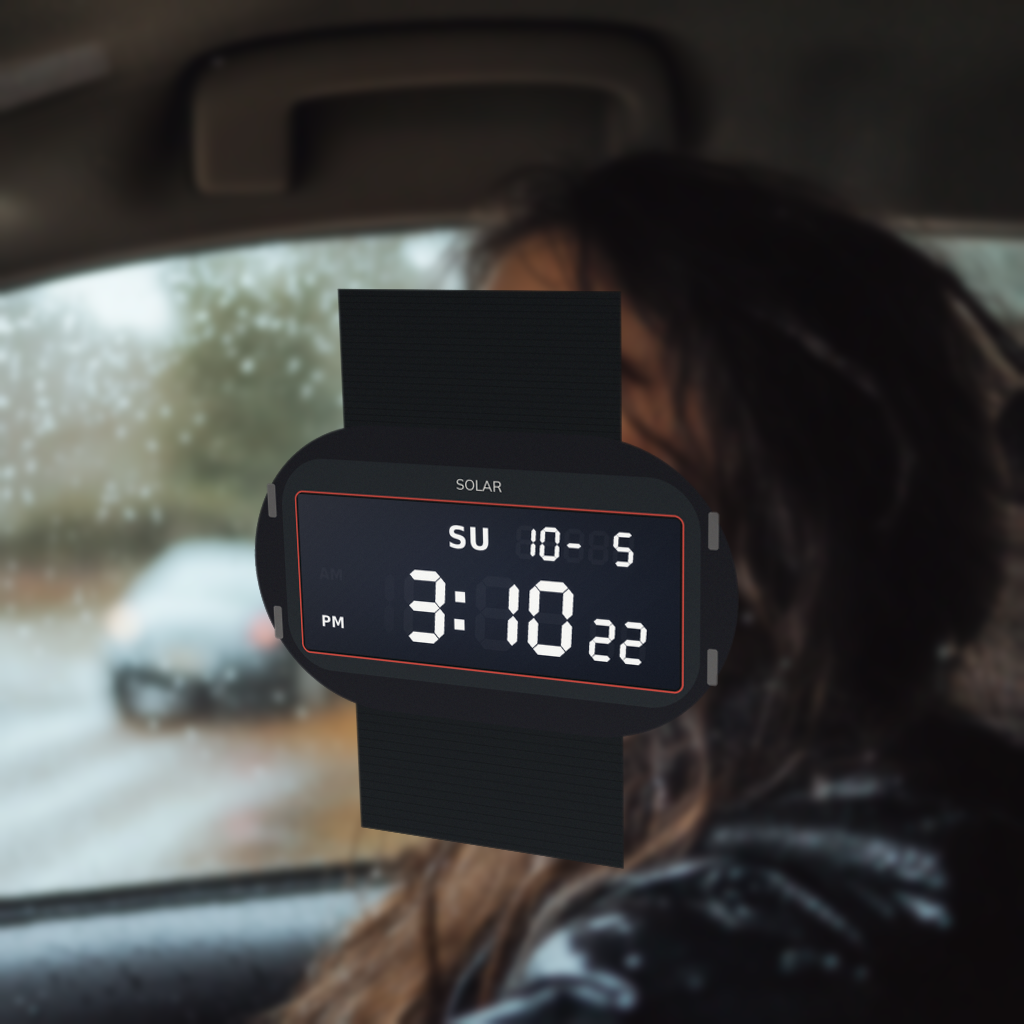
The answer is 3:10:22
